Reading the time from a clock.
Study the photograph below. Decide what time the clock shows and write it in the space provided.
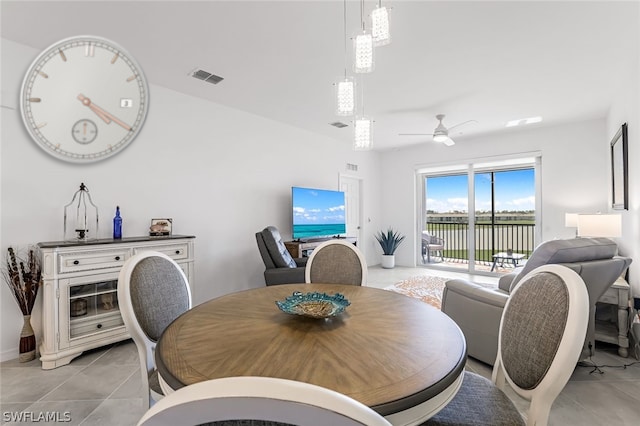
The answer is 4:20
